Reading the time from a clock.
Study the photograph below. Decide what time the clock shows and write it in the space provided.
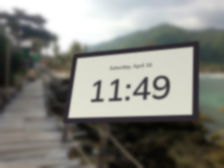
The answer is 11:49
